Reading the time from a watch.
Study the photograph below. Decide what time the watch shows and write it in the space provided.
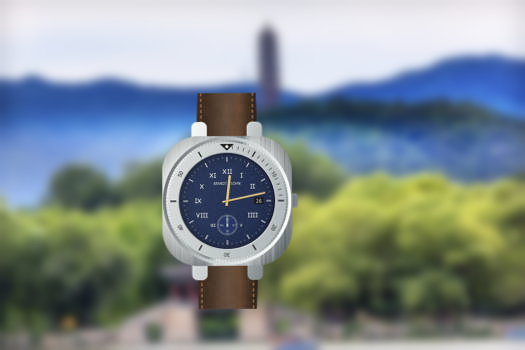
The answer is 12:13
